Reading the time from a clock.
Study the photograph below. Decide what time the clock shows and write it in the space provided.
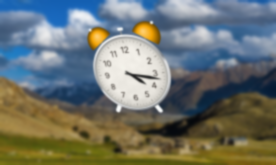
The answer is 4:17
